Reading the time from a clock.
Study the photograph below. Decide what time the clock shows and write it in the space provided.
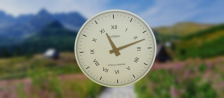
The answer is 11:12
